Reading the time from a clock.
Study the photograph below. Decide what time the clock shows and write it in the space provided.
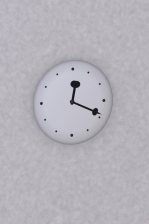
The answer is 12:19
